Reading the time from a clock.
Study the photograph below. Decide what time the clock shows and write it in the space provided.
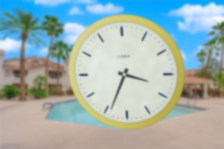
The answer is 3:34
